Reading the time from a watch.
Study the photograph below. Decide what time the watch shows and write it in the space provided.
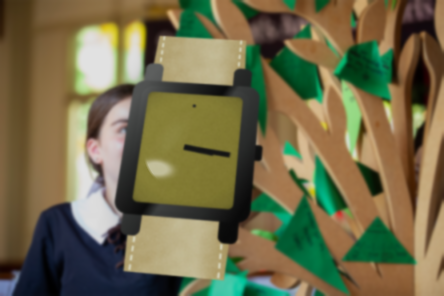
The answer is 3:16
